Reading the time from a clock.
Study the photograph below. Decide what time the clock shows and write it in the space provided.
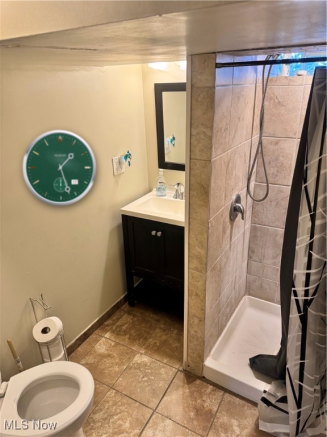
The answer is 1:27
